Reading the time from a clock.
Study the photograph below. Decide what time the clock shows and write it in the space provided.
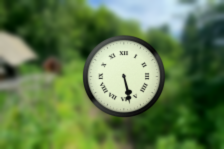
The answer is 5:28
